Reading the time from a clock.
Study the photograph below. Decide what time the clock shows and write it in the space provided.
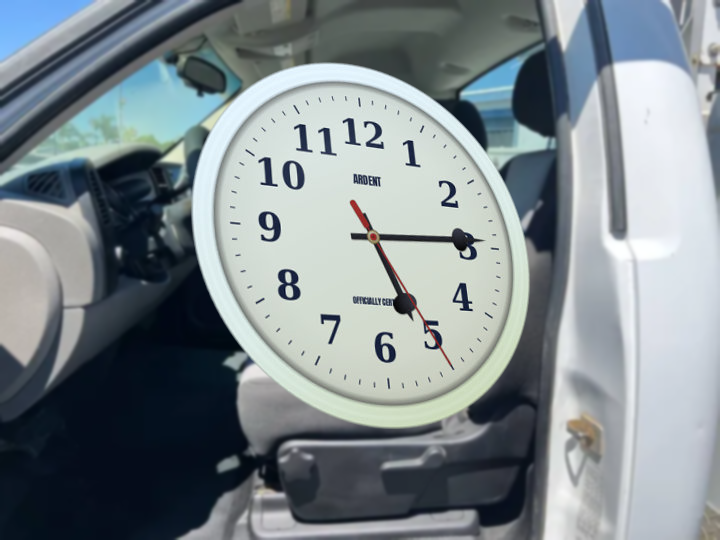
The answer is 5:14:25
